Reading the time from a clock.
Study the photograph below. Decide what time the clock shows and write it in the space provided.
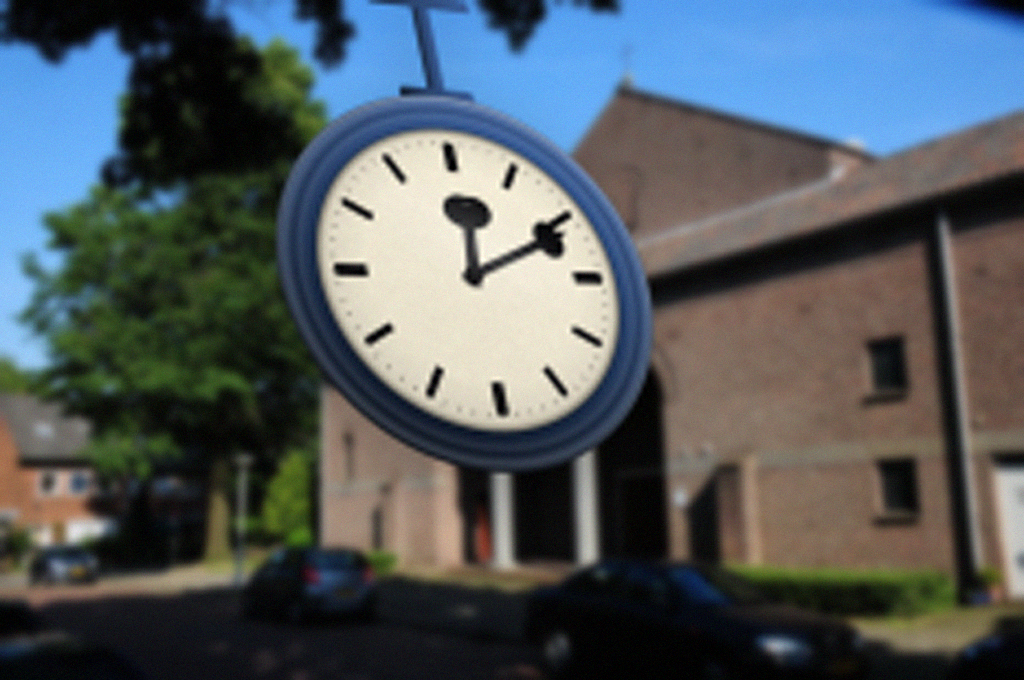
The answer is 12:11
